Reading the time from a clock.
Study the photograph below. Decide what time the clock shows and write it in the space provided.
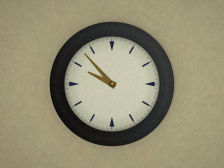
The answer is 9:53
